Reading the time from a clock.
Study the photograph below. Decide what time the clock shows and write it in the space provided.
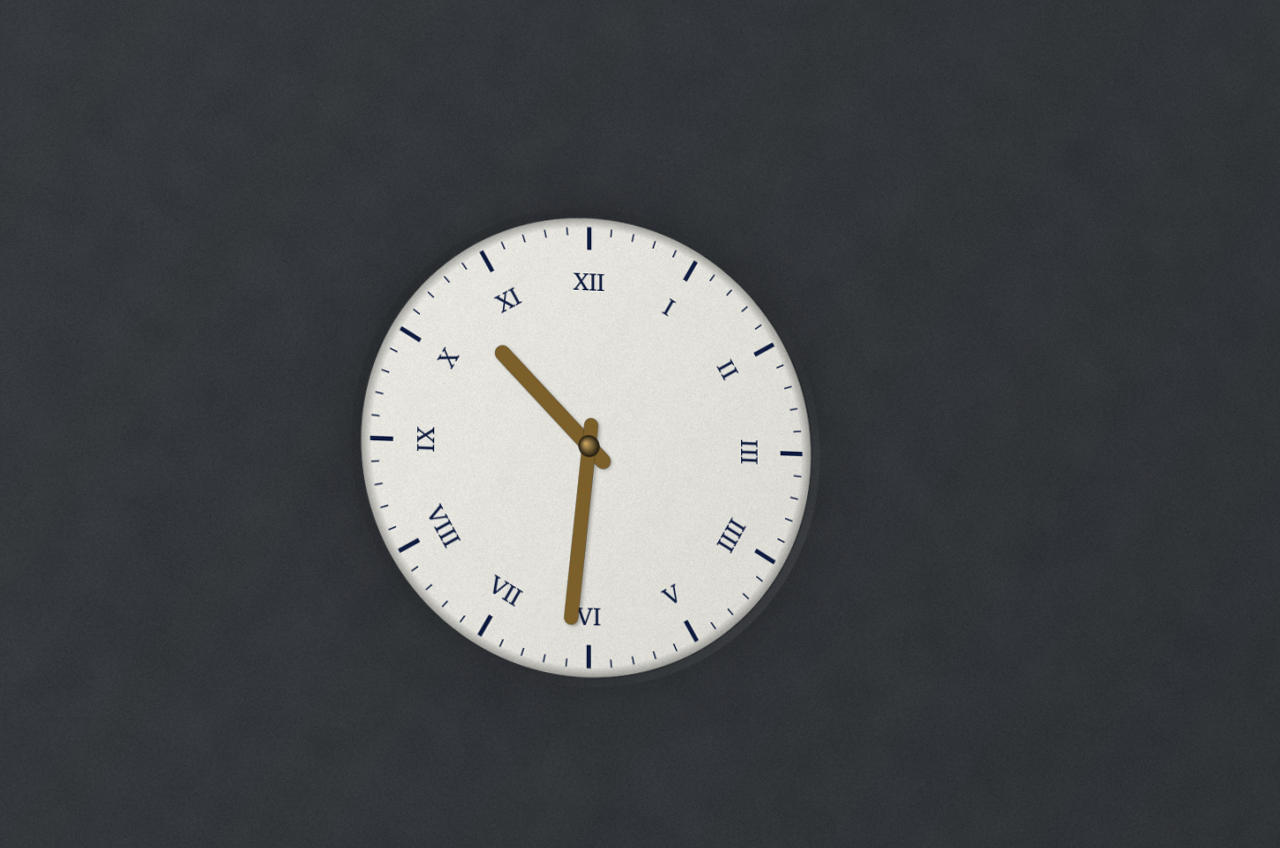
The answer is 10:31
